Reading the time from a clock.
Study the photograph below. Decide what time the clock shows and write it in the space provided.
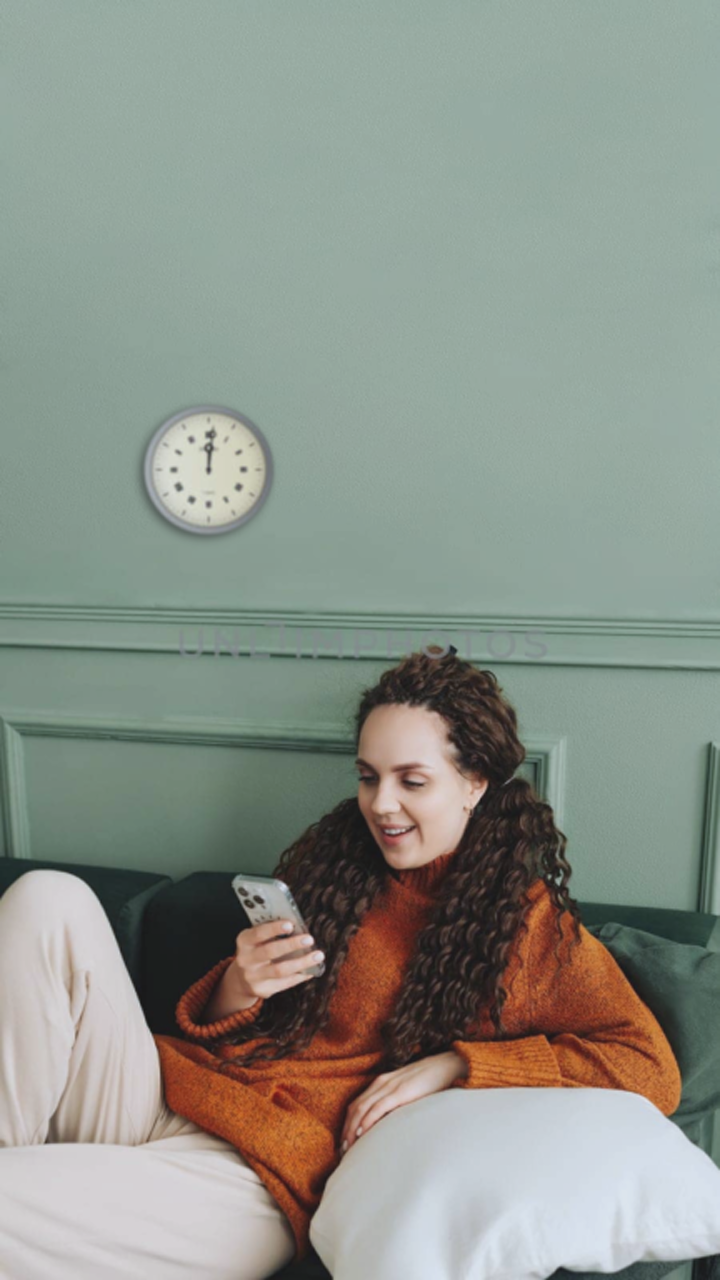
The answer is 12:01
